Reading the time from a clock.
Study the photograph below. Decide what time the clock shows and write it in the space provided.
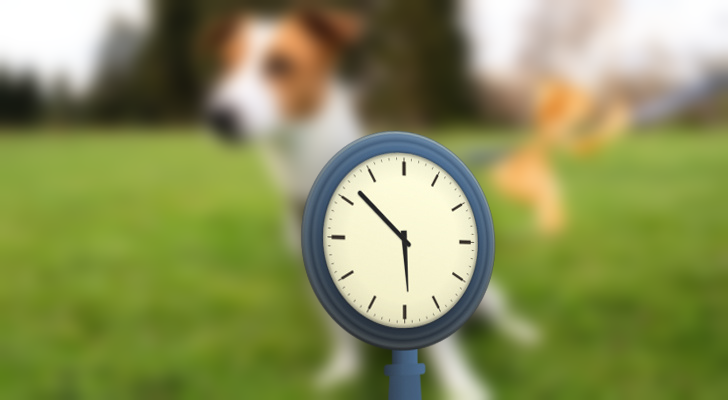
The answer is 5:52
